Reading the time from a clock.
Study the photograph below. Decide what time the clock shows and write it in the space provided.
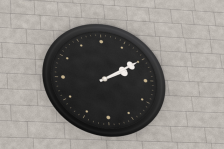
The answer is 2:10
